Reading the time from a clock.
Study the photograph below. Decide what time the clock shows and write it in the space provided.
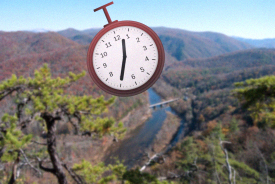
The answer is 12:35
